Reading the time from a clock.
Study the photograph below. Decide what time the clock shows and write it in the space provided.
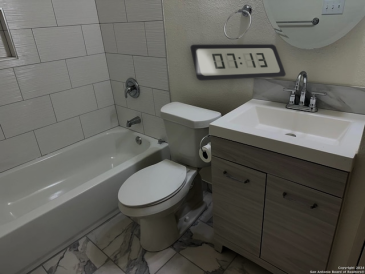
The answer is 7:13
